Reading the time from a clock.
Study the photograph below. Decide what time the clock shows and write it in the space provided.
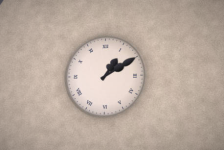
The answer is 1:10
